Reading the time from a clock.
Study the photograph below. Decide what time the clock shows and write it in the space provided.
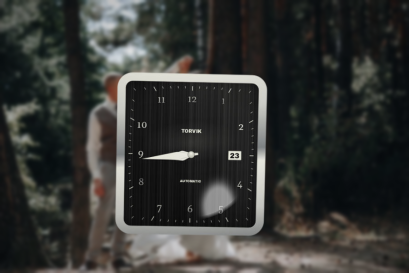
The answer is 8:44
